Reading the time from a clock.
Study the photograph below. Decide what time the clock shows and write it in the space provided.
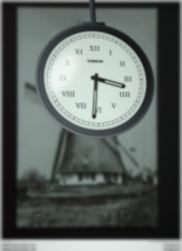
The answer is 3:31
